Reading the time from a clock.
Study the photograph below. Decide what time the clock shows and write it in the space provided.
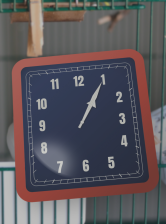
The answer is 1:05
